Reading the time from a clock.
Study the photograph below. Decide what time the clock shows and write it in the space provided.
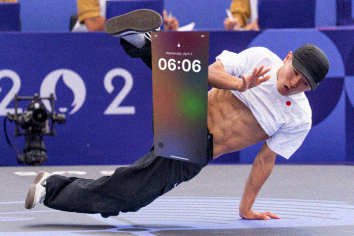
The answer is 6:06
